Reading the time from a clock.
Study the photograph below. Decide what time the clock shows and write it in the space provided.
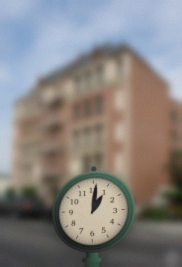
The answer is 1:01
